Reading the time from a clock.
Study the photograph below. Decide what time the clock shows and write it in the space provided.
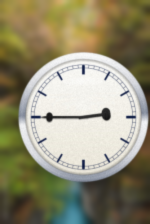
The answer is 2:45
